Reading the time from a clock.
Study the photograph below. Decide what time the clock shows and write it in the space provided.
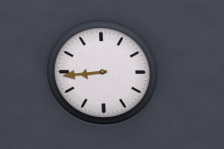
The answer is 8:44
